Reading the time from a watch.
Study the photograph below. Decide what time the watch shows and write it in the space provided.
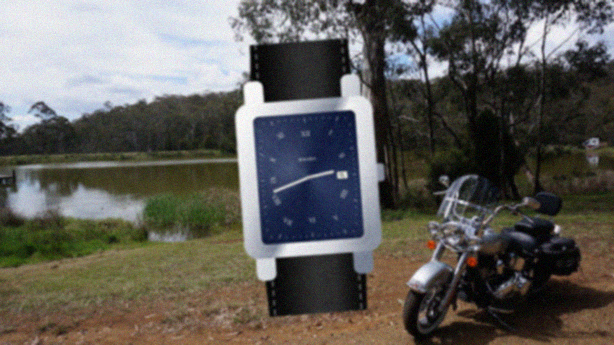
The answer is 2:42
